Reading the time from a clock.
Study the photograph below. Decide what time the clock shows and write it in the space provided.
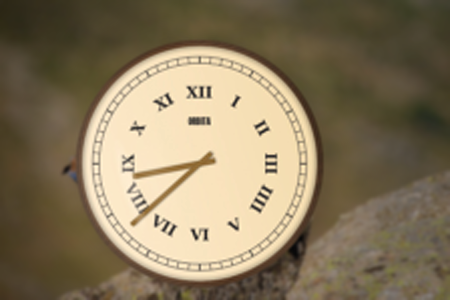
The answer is 8:38
